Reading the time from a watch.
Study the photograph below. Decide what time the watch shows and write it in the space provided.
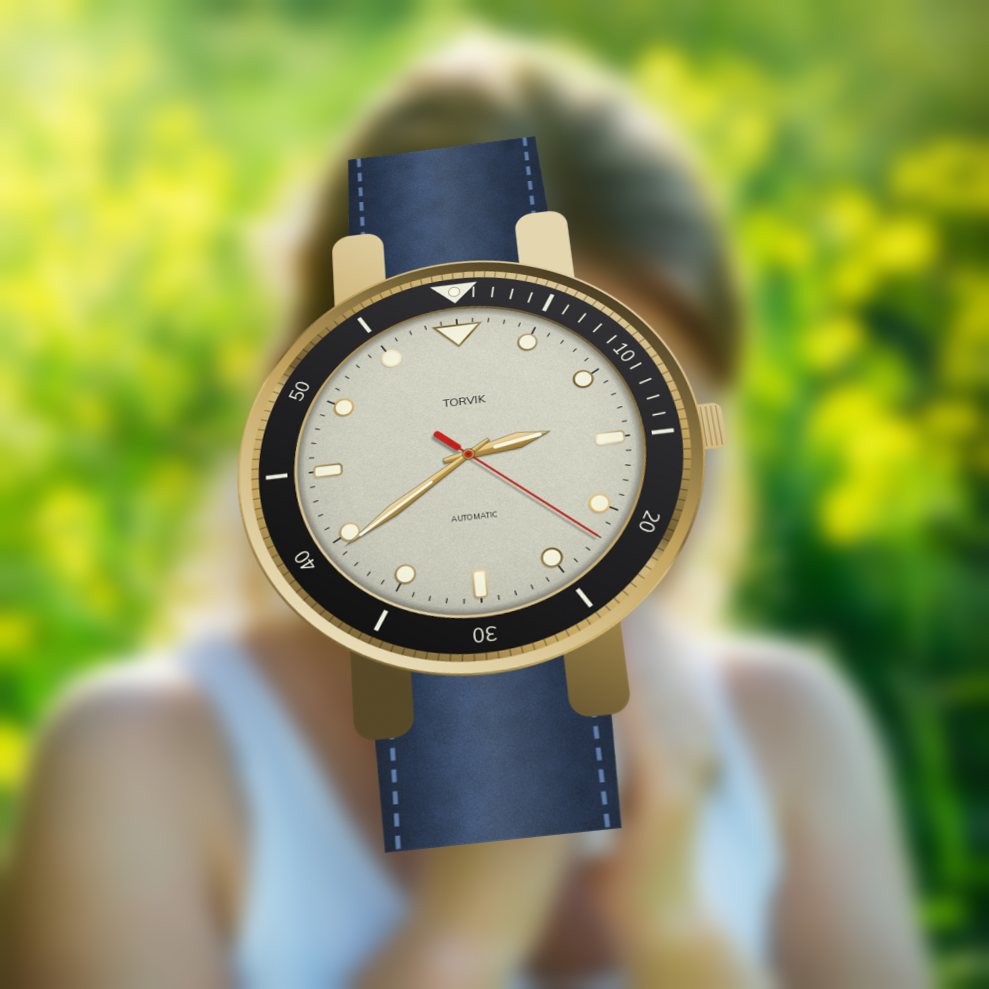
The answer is 2:39:22
